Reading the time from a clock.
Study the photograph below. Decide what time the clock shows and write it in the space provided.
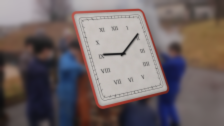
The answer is 9:09
